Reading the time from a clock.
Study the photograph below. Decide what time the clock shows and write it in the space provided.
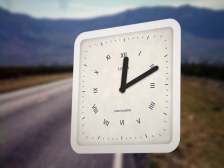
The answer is 12:11
